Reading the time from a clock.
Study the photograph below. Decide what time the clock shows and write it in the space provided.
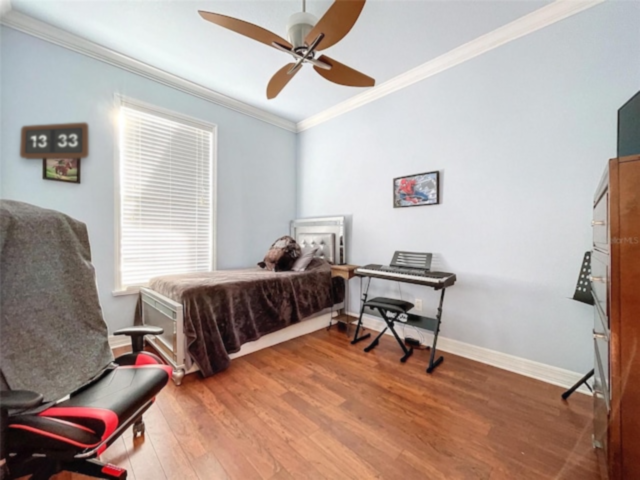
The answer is 13:33
